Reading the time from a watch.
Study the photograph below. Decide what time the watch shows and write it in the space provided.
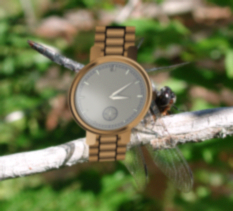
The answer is 3:09
